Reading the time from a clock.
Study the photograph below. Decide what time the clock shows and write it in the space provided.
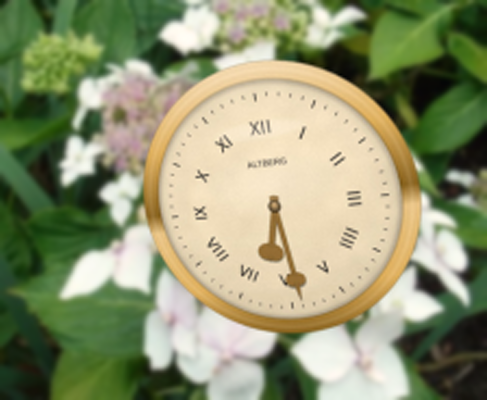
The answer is 6:29
